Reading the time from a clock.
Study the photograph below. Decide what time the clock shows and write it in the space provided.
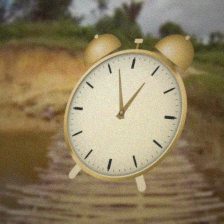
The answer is 12:57
